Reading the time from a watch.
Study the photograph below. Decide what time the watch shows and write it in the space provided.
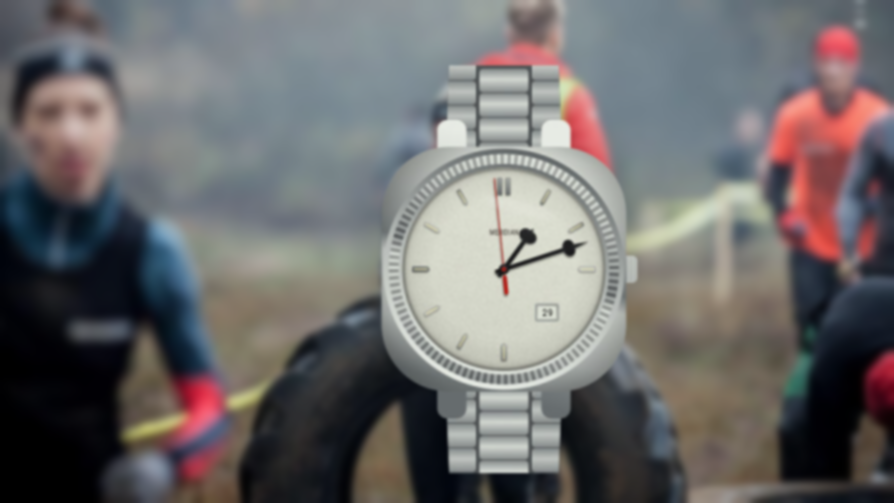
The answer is 1:11:59
